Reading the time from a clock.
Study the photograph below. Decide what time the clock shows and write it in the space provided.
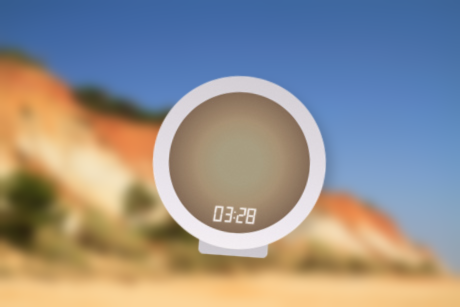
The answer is 3:28
